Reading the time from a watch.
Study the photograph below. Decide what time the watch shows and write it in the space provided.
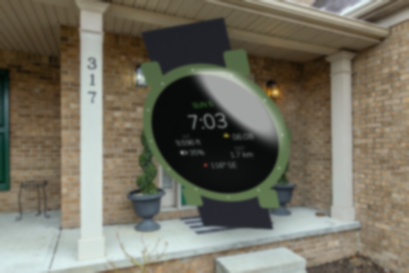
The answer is 7:03
